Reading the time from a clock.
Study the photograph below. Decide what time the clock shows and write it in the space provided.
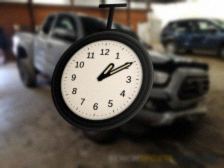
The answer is 1:10
